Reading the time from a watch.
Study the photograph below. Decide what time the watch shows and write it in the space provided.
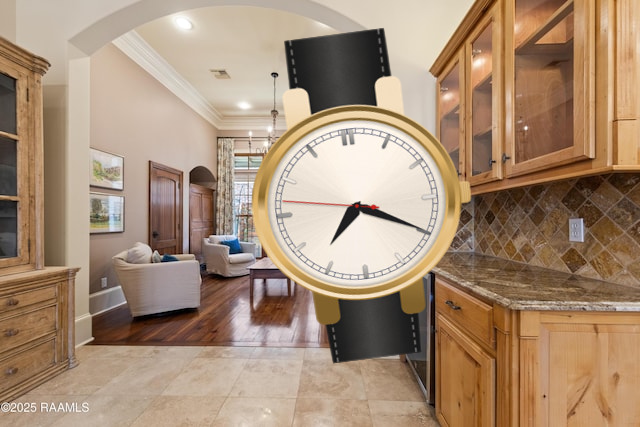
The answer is 7:19:47
